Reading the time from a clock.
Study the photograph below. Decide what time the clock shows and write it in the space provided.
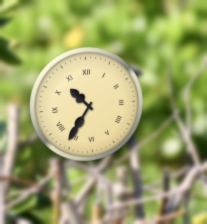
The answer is 10:36
